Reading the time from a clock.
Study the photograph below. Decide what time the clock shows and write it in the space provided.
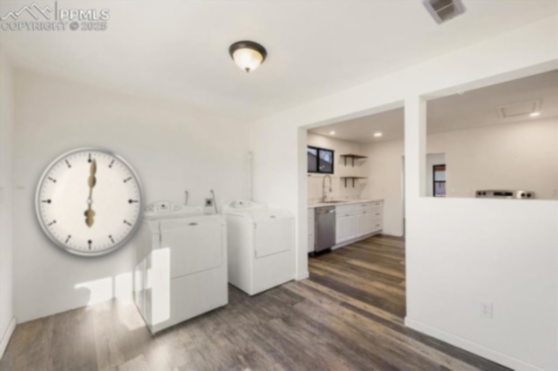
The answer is 6:01
